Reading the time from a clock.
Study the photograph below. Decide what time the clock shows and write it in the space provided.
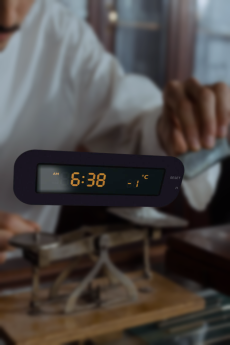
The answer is 6:38
